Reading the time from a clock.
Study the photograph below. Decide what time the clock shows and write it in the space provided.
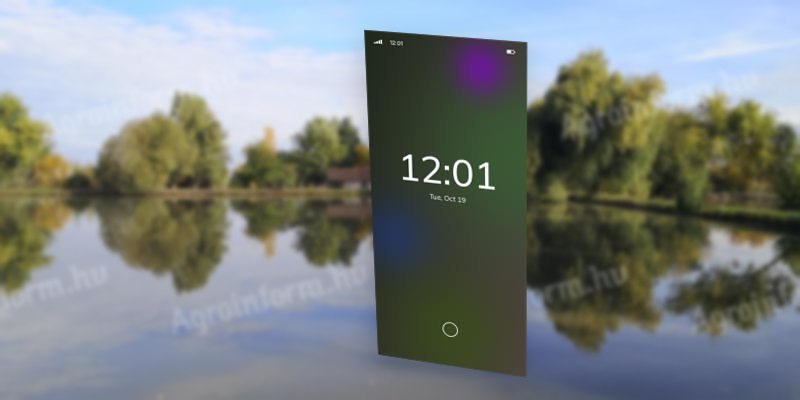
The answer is 12:01
